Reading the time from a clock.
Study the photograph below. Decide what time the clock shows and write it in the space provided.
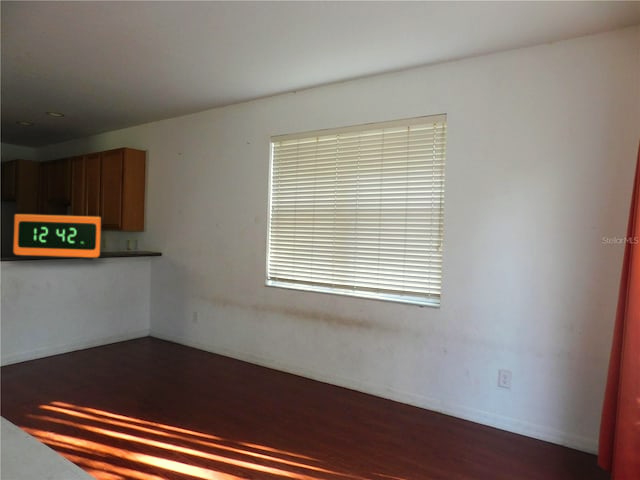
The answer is 12:42
